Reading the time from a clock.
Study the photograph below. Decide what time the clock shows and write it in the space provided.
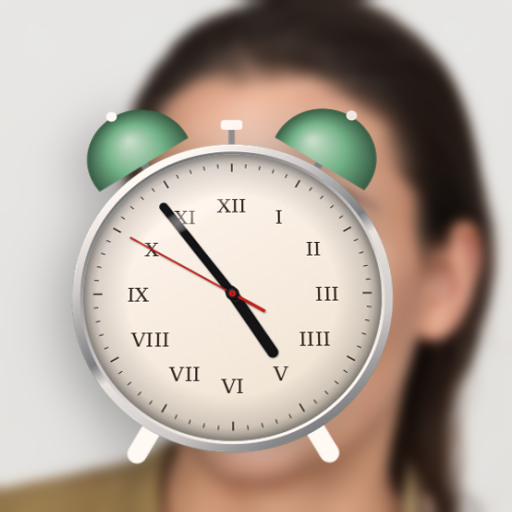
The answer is 4:53:50
